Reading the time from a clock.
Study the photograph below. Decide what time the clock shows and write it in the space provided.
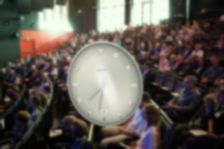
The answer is 7:32
